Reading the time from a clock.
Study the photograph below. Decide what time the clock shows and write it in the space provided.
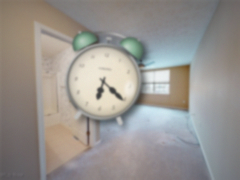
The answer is 6:21
